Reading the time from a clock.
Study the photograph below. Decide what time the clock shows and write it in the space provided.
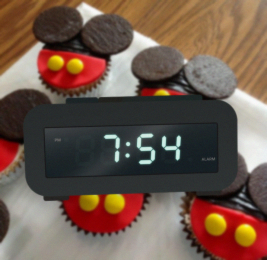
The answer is 7:54
